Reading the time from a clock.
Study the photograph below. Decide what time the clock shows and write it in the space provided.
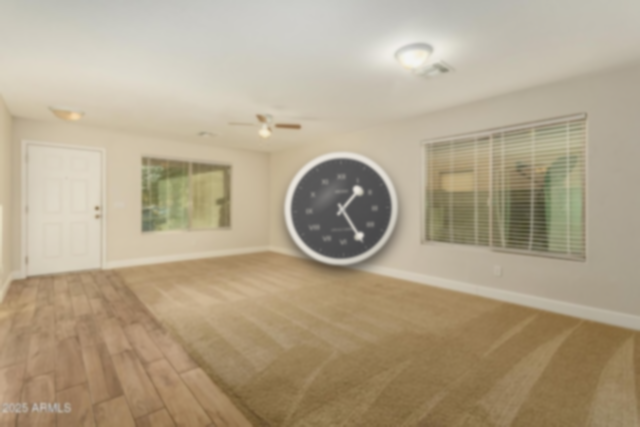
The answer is 1:25
